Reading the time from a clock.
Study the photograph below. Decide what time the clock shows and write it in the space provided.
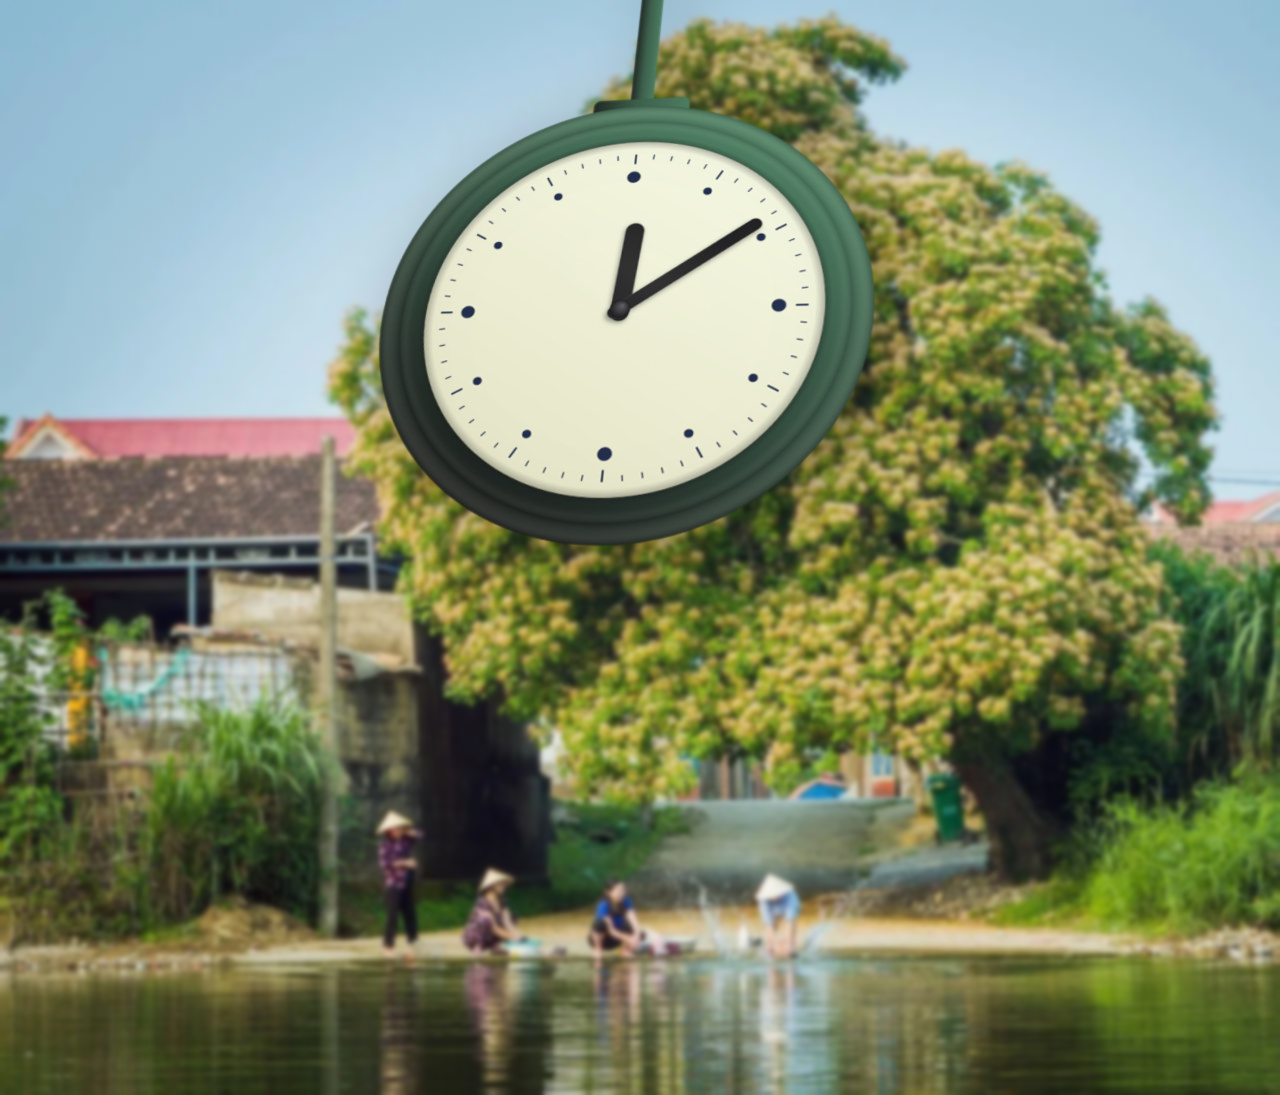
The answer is 12:09
